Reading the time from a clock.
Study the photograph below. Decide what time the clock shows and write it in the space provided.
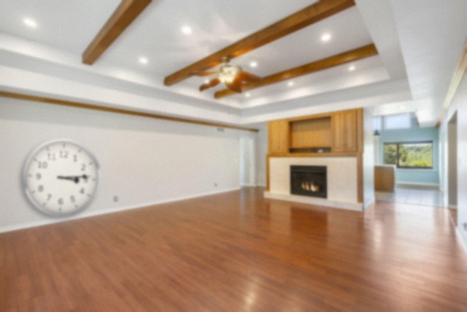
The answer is 3:14
